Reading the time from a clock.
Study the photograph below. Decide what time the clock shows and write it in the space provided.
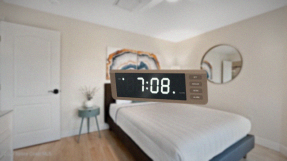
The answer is 7:08
